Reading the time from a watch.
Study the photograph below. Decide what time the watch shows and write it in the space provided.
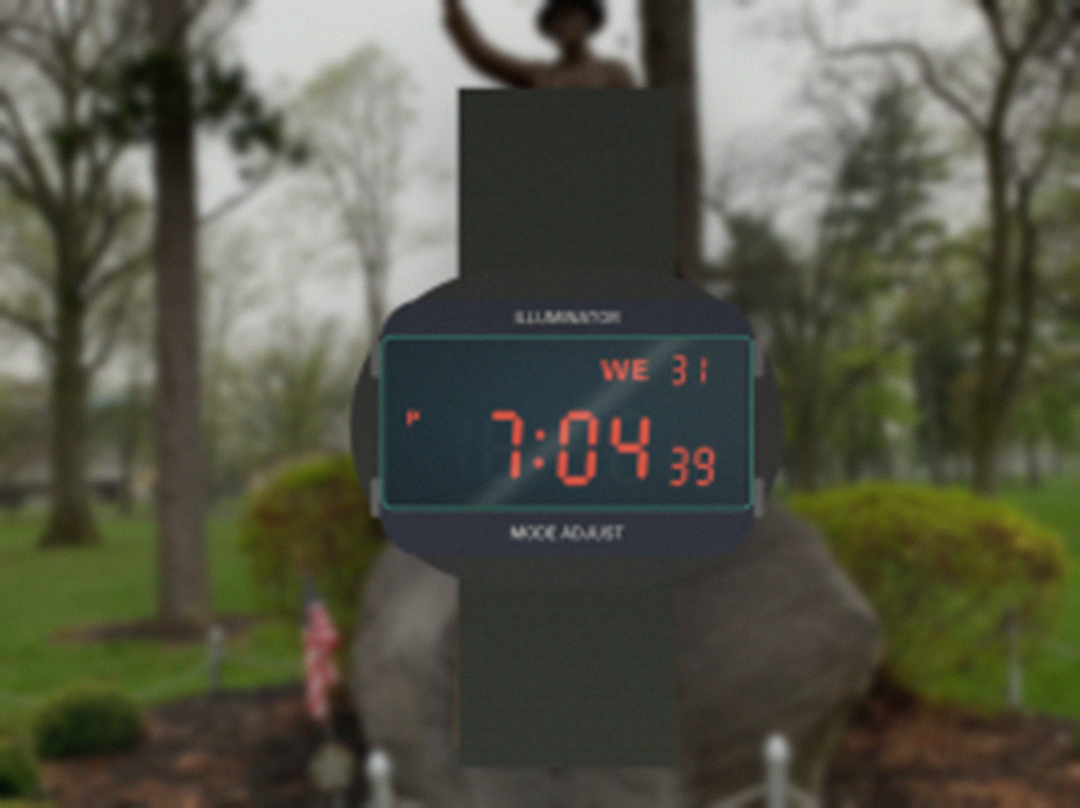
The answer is 7:04:39
